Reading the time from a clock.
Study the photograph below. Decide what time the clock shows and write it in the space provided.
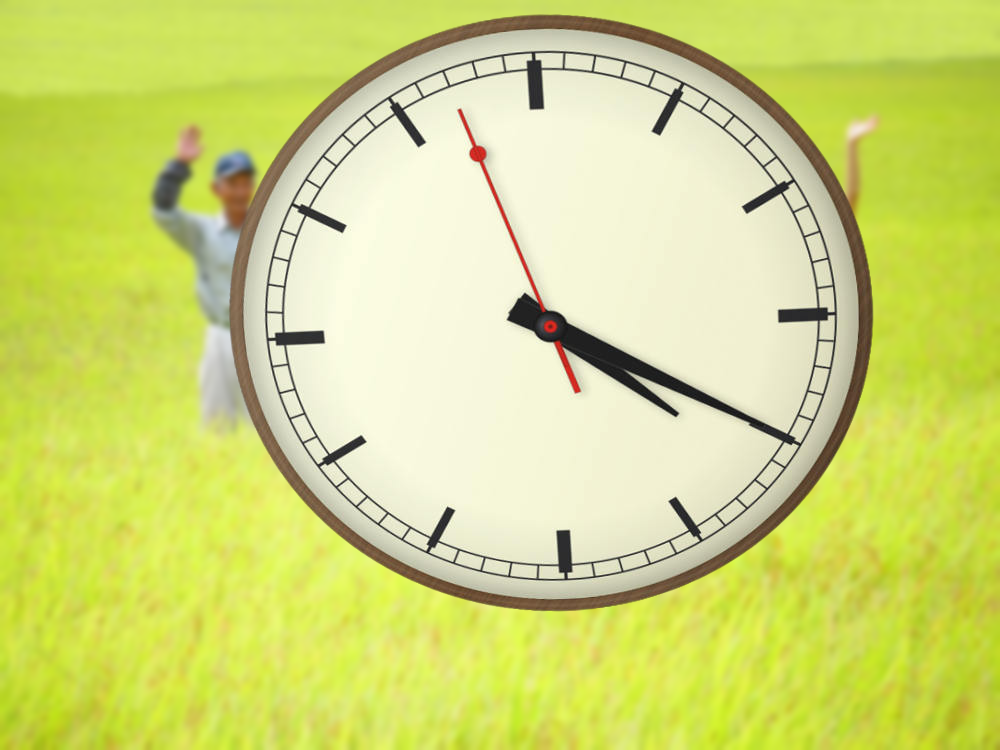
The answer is 4:19:57
